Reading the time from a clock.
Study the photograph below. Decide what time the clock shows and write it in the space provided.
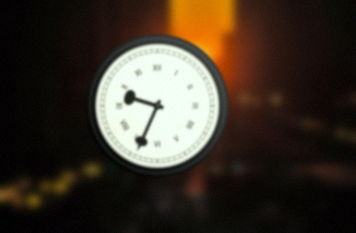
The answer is 9:34
